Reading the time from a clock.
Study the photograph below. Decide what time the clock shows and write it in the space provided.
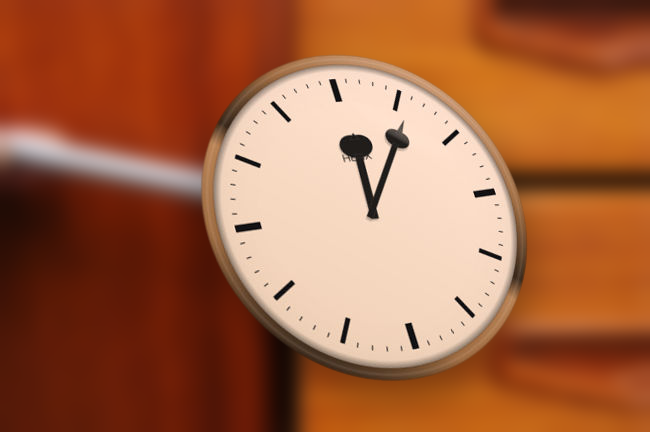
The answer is 12:06
